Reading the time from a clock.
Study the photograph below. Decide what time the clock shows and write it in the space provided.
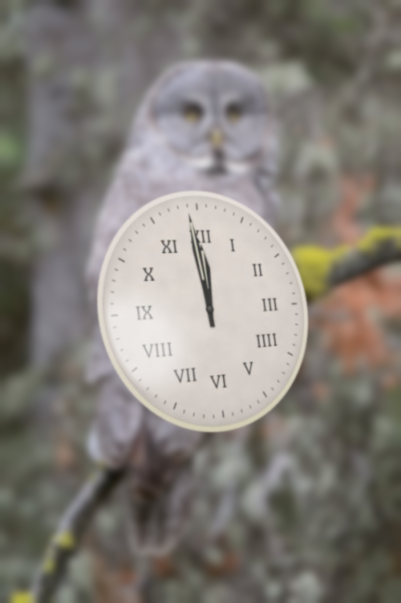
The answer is 11:59
